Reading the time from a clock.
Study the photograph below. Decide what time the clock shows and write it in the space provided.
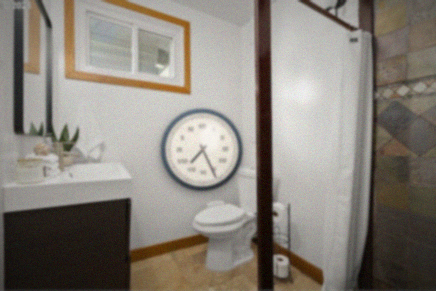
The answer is 7:26
